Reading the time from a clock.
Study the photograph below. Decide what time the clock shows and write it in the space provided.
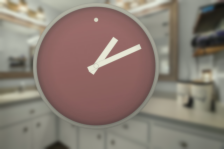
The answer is 1:11
